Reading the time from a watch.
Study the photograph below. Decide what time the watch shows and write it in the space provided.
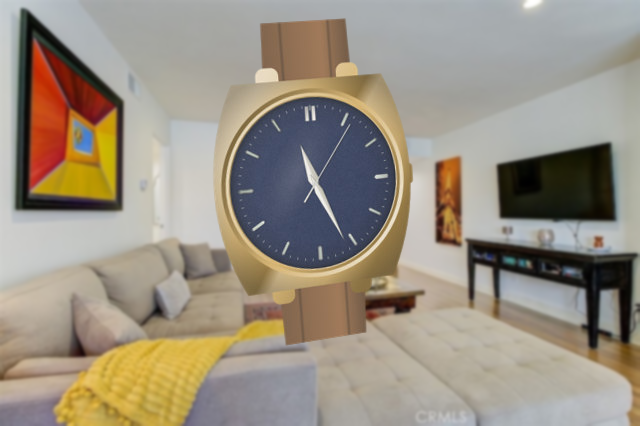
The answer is 11:26:06
